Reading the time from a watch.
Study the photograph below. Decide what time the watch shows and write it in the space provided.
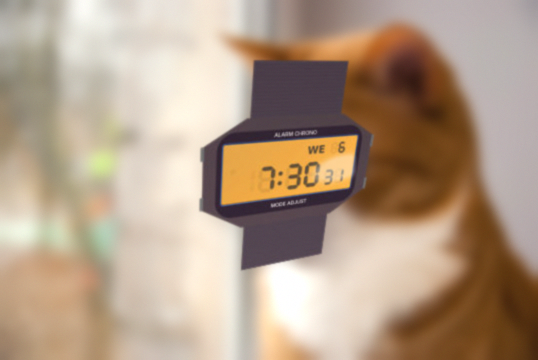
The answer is 7:30:31
